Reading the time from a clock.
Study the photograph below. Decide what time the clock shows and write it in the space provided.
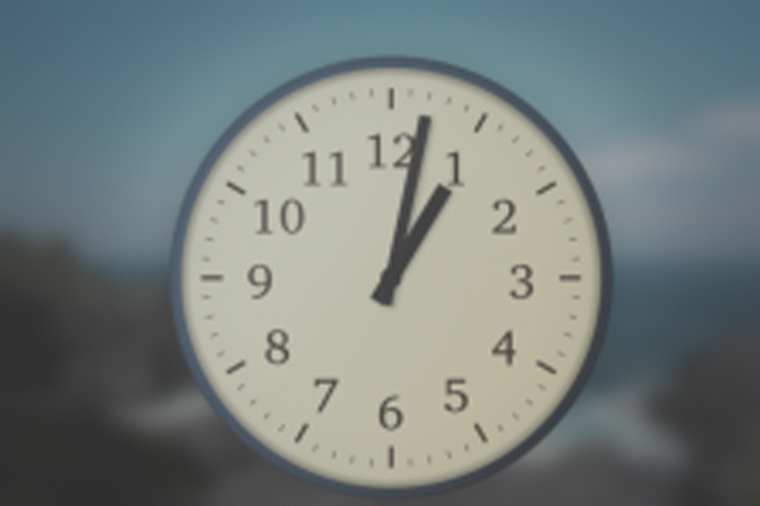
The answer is 1:02
